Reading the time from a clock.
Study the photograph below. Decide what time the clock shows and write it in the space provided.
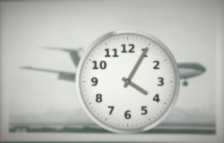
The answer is 4:05
